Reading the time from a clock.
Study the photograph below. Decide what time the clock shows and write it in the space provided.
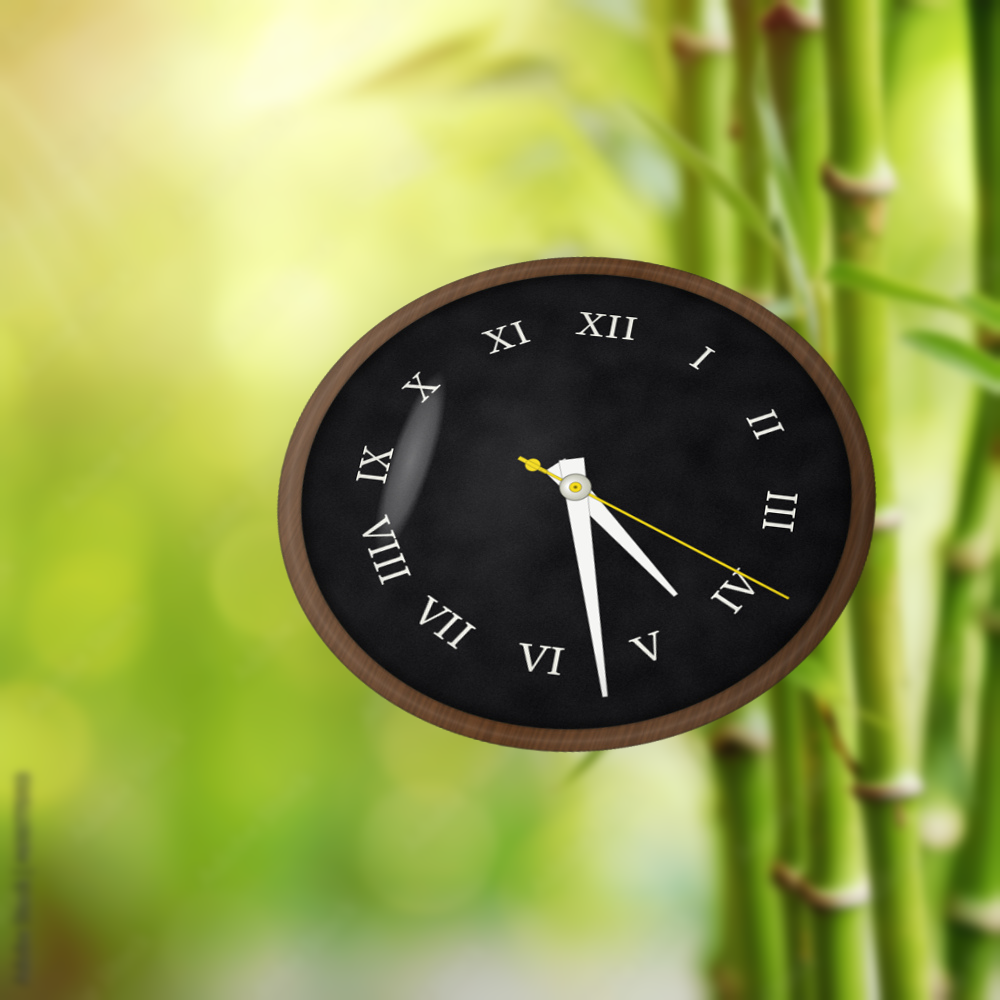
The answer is 4:27:19
